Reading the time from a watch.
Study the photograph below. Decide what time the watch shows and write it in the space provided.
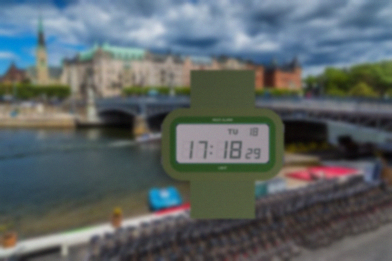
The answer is 17:18
